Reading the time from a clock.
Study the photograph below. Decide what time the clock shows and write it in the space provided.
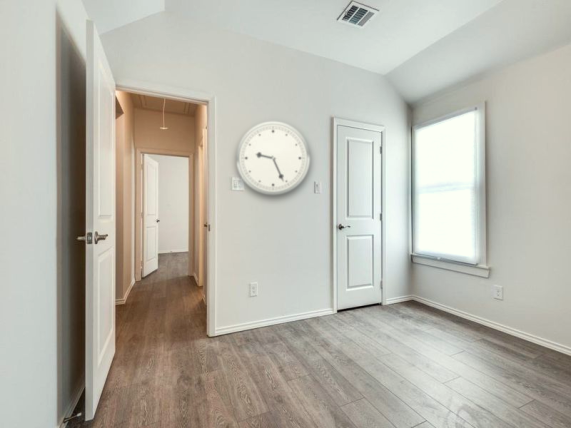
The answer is 9:26
